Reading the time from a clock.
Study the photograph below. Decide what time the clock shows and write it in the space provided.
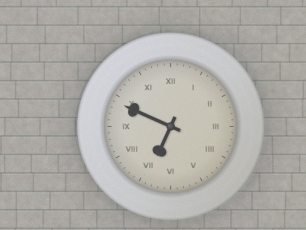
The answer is 6:49
